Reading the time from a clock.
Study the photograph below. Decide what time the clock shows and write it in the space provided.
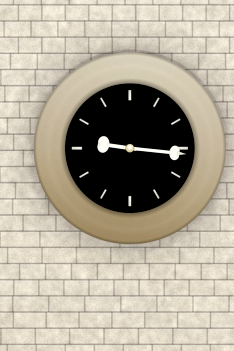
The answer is 9:16
